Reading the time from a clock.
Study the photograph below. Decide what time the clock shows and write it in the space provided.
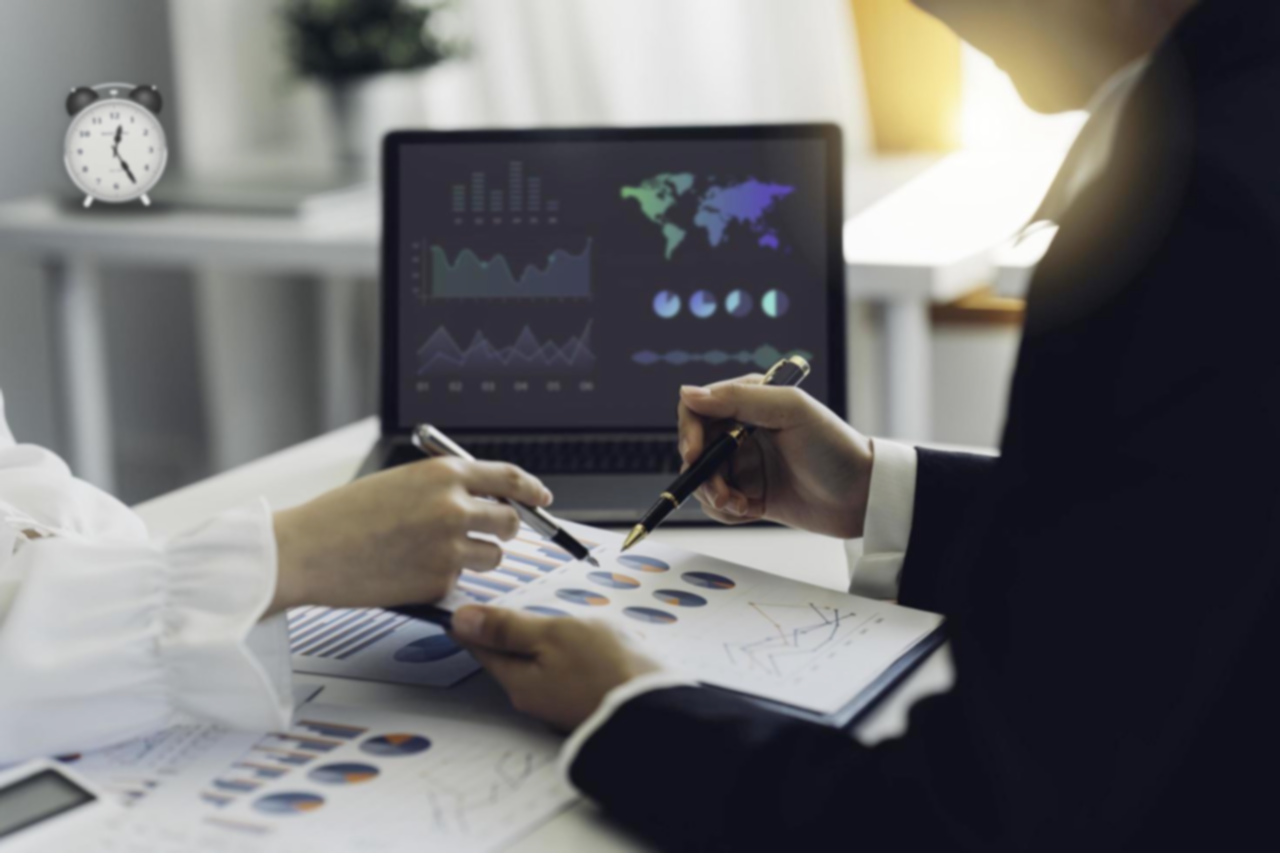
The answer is 12:25
